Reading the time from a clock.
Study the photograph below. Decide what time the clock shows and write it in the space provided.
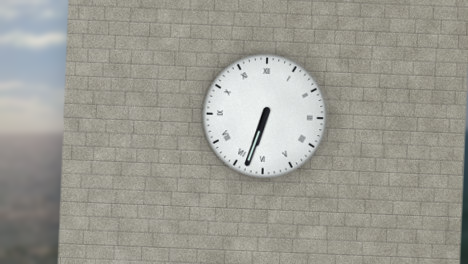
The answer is 6:33
